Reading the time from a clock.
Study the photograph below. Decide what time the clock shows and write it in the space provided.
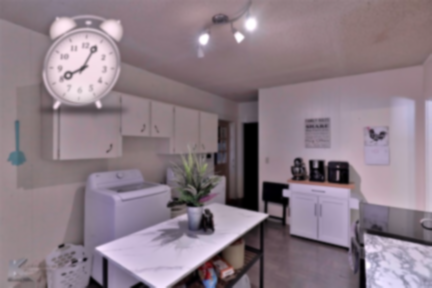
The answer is 8:04
